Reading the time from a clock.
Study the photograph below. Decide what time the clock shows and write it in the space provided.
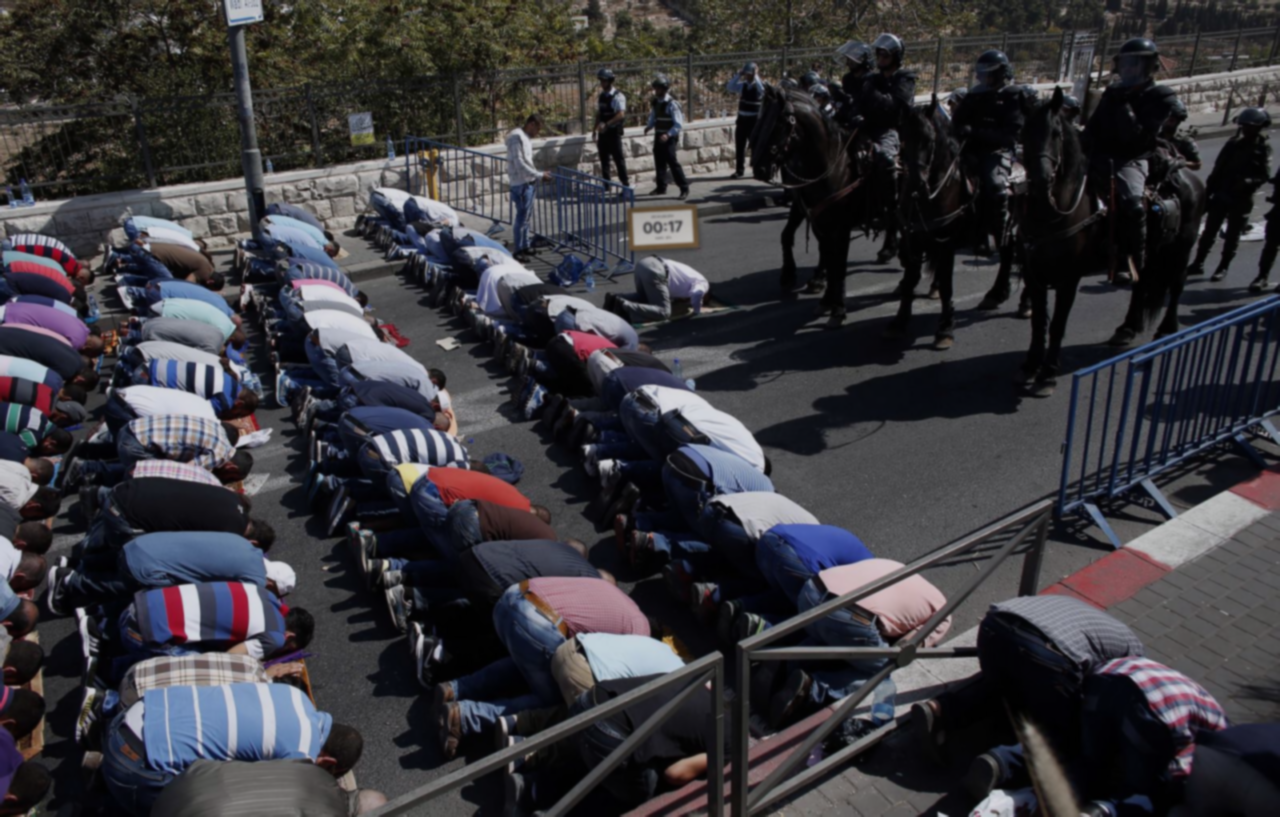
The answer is 0:17
